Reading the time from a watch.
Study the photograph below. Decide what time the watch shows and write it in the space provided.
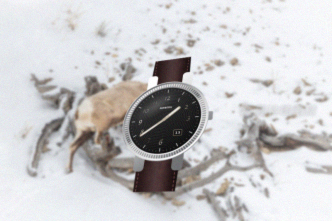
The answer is 1:39
